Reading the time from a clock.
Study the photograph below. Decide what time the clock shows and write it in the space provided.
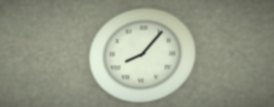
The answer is 8:06
